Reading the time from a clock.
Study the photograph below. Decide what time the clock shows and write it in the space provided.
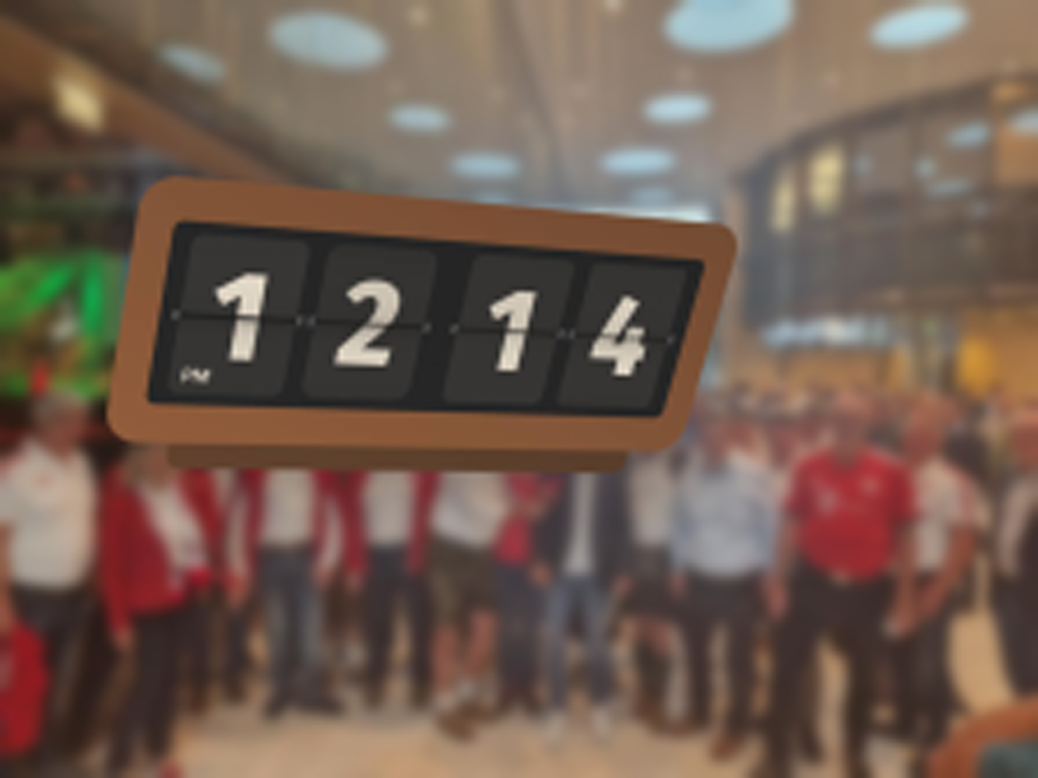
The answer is 12:14
